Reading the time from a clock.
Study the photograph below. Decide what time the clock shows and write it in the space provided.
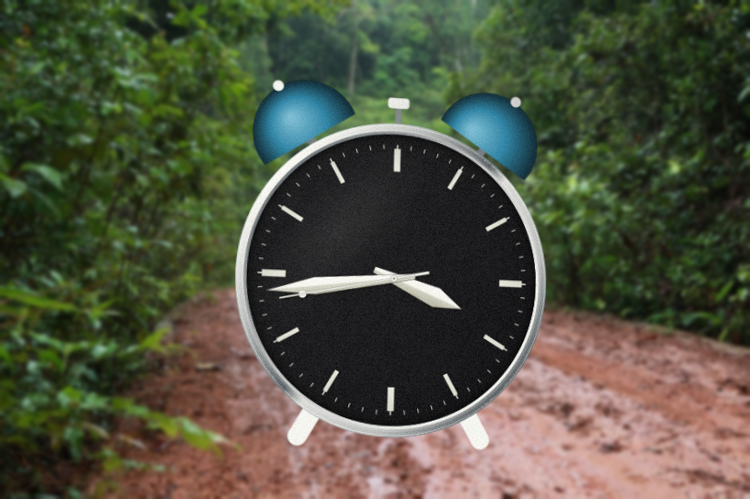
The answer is 3:43:43
